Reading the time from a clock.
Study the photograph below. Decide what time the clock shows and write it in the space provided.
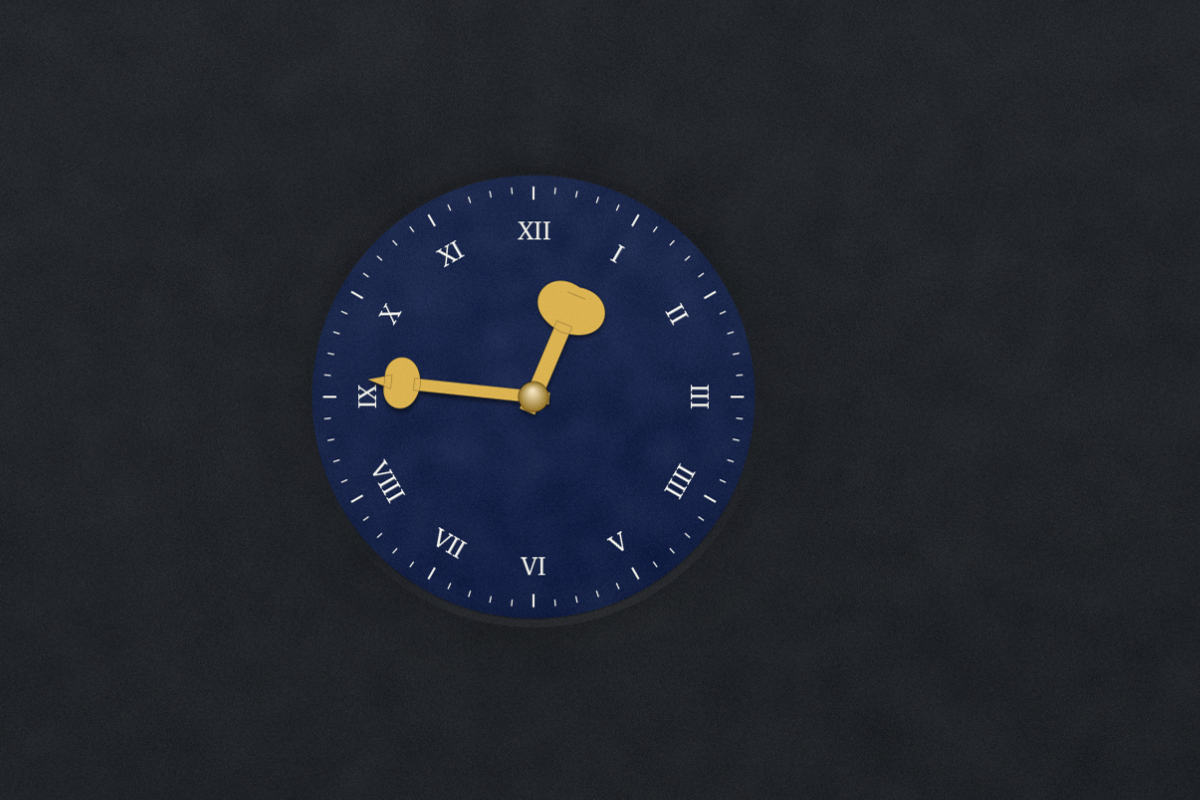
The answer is 12:46
